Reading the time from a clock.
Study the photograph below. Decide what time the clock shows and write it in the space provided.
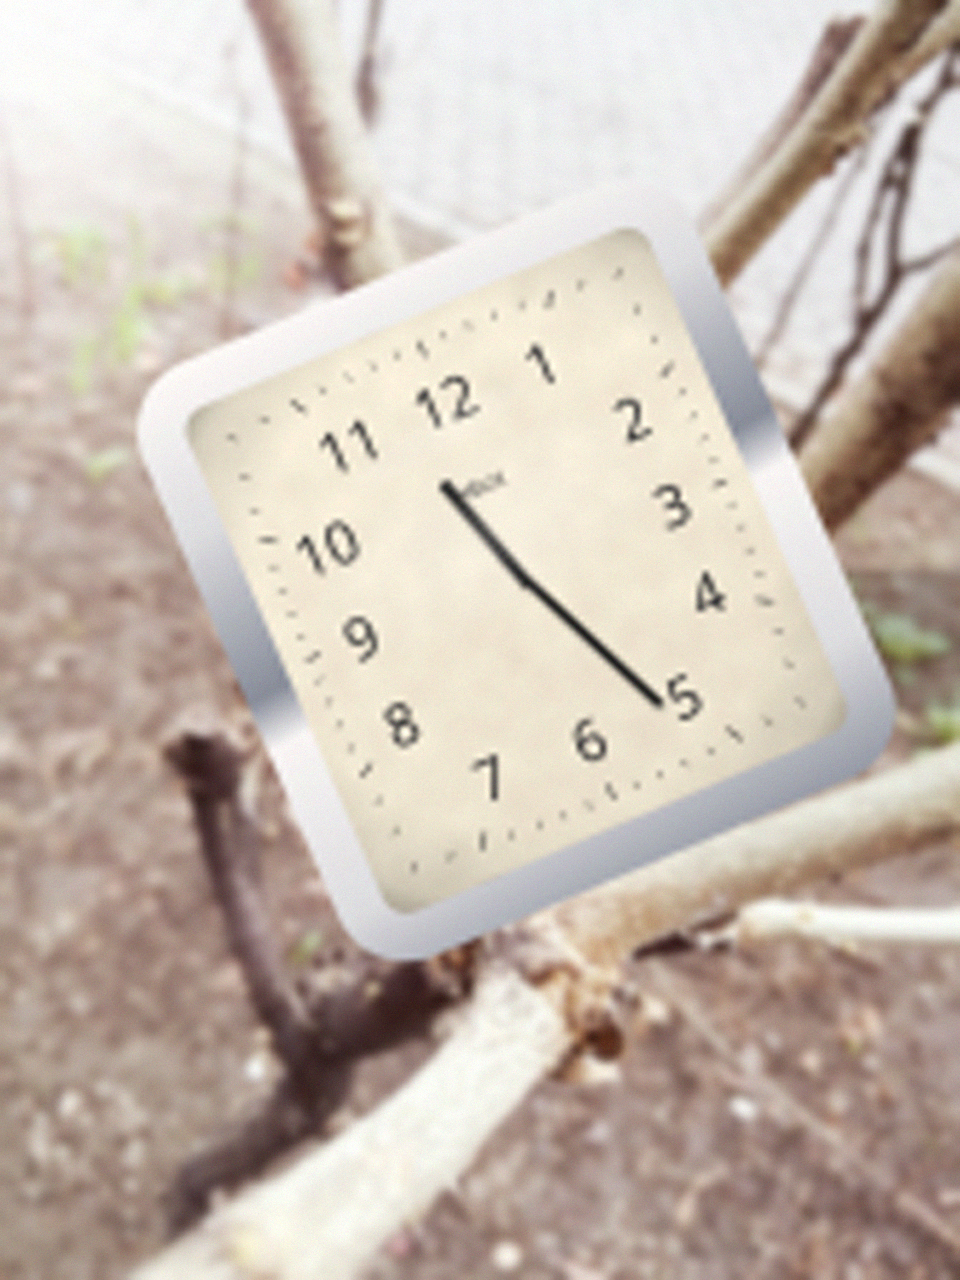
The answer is 11:26
